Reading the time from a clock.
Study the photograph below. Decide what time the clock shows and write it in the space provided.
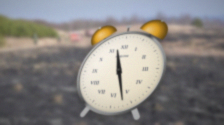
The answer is 11:27
